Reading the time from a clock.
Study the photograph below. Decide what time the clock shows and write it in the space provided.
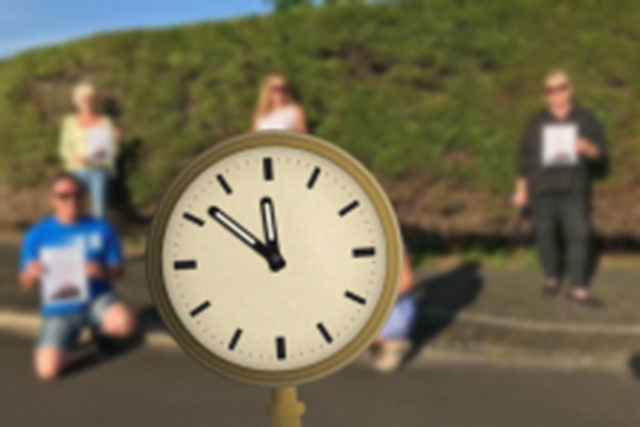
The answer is 11:52
